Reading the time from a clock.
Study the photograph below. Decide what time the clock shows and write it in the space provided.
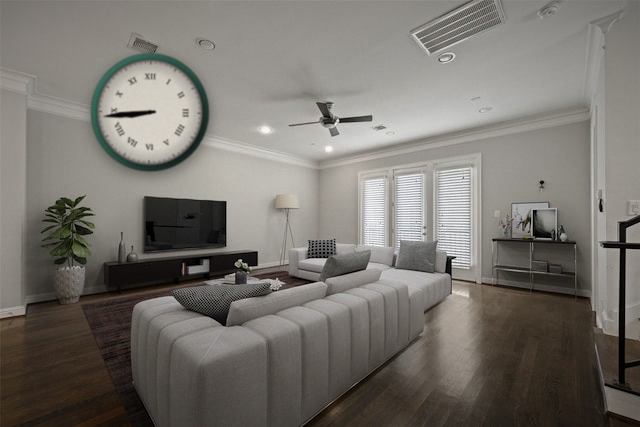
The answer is 8:44
